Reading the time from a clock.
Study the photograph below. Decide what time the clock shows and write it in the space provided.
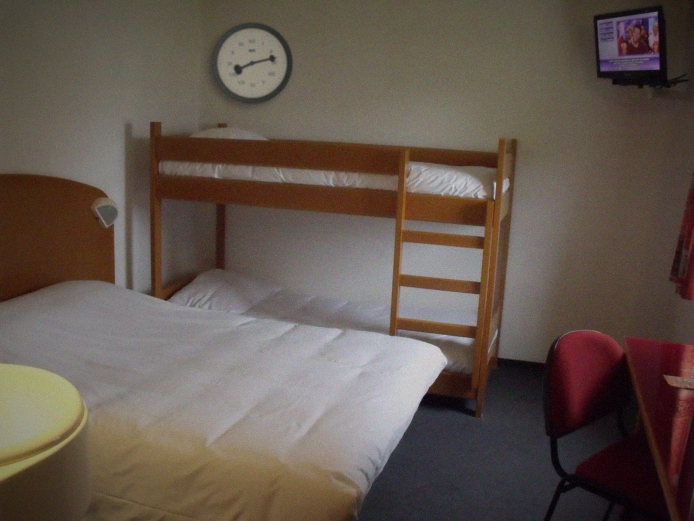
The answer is 8:13
